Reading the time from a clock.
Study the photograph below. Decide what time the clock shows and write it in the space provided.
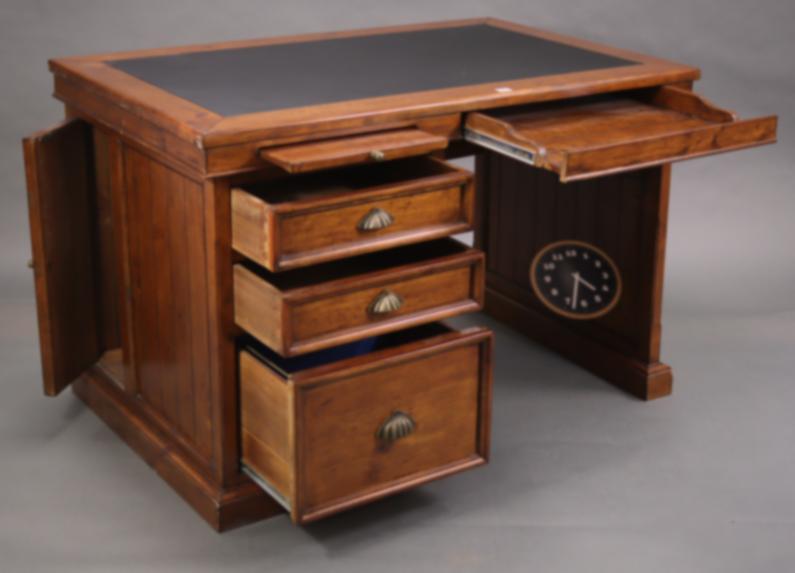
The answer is 4:33
